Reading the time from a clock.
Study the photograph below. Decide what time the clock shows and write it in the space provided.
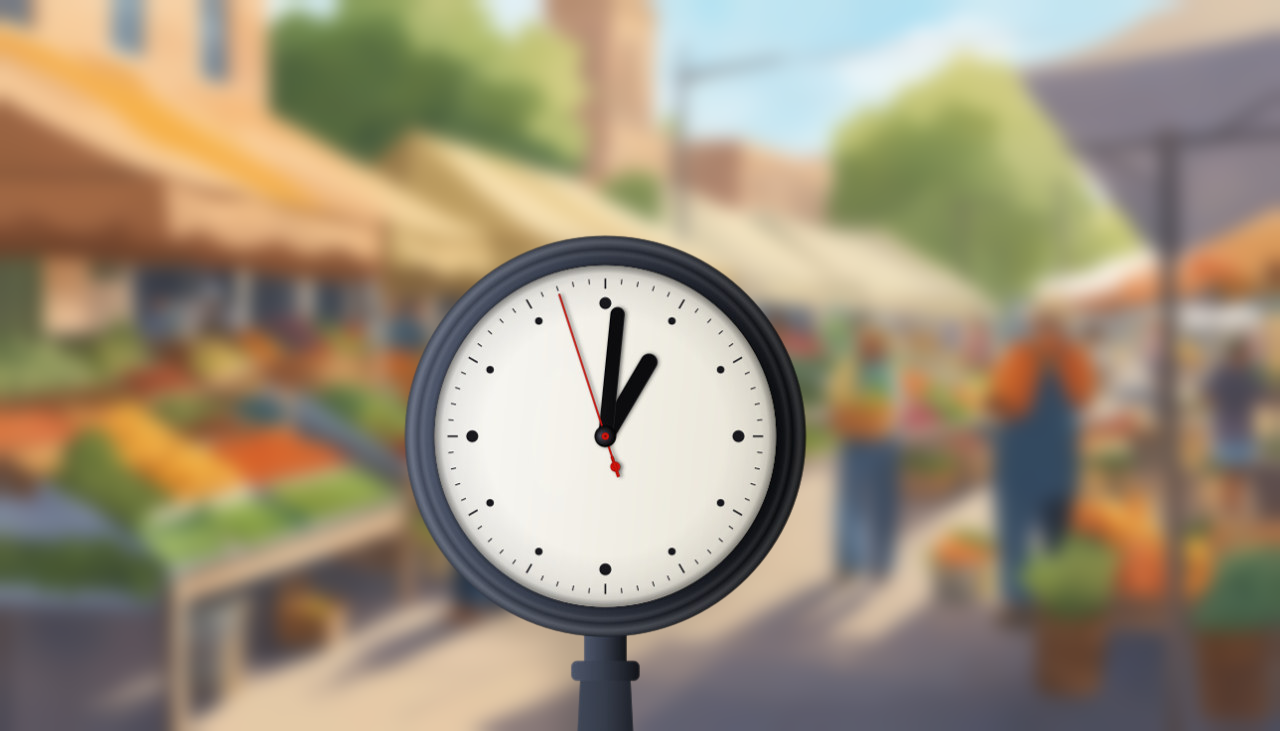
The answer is 1:00:57
